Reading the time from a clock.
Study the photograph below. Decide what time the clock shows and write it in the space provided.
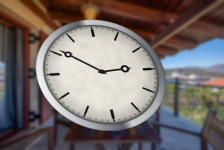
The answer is 2:51
